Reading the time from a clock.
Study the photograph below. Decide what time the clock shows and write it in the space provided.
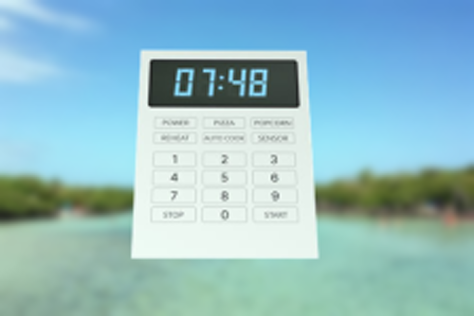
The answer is 7:48
